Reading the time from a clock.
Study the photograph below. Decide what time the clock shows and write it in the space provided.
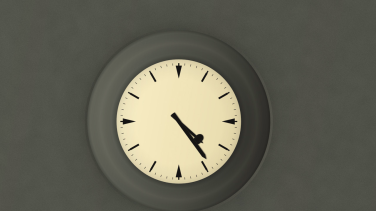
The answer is 4:24
